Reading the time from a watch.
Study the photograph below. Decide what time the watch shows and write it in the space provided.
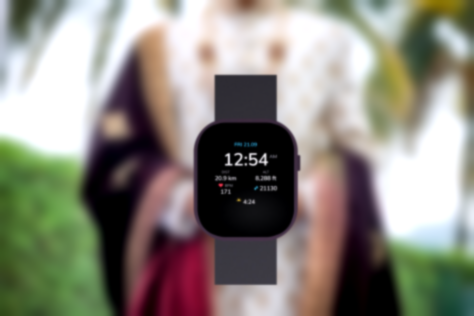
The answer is 12:54
